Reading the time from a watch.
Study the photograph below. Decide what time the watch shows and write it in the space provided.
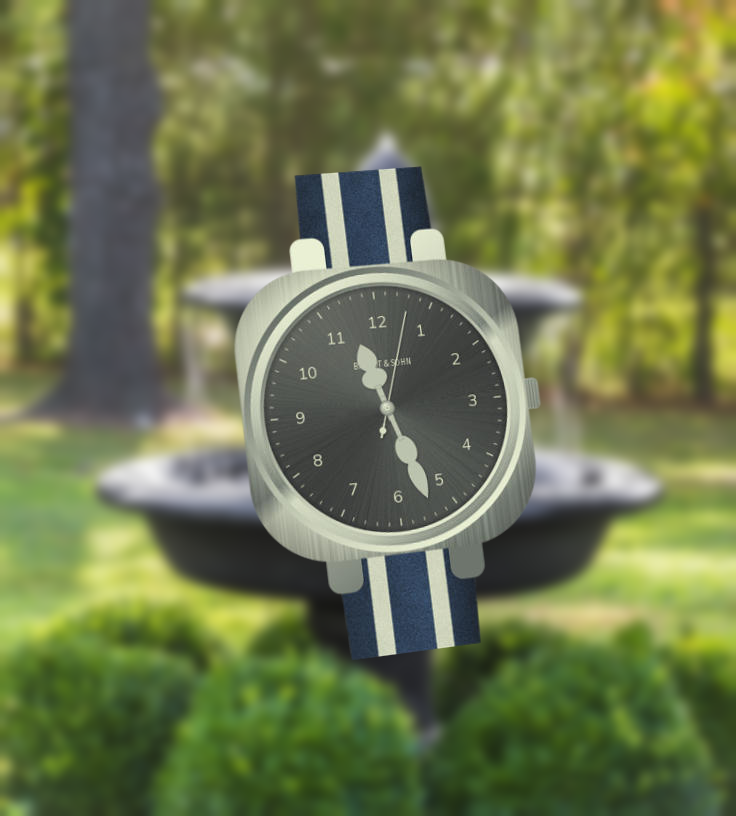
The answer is 11:27:03
